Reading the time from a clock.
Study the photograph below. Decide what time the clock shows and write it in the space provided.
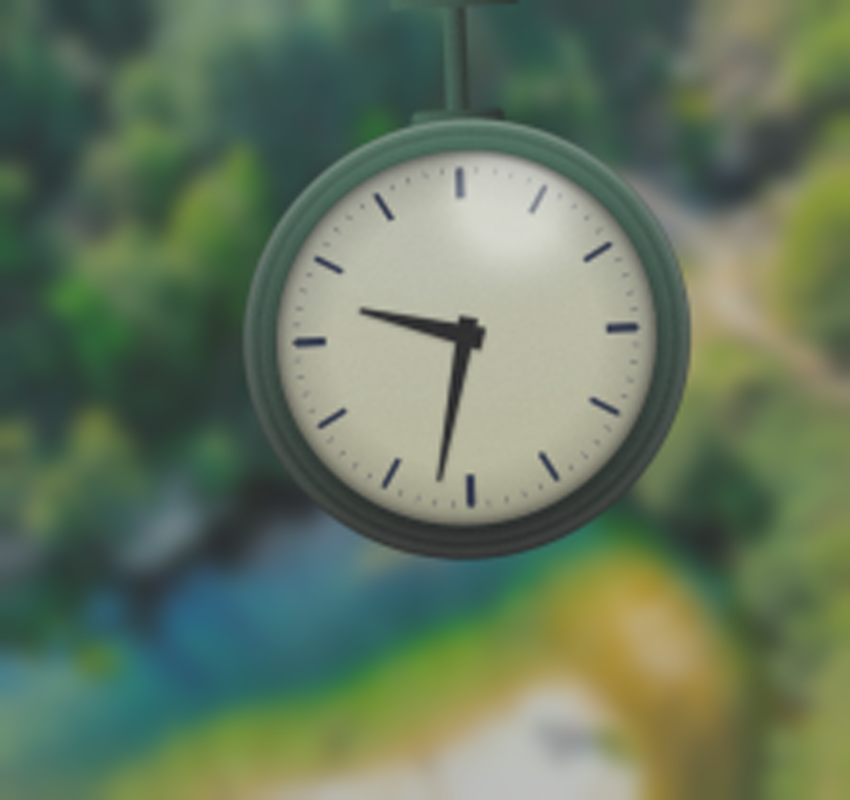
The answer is 9:32
